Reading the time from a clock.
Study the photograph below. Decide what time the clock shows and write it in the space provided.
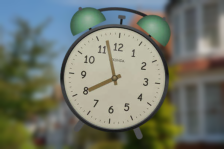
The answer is 7:57
